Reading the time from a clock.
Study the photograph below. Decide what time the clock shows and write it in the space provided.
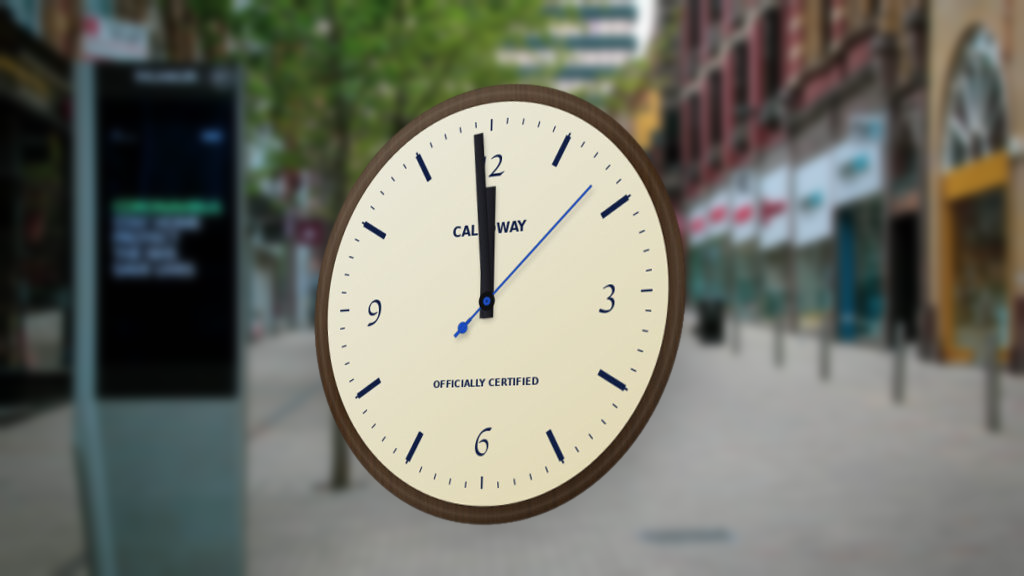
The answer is 11:59:08
